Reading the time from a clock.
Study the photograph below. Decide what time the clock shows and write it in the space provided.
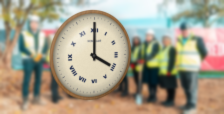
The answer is 4:00
